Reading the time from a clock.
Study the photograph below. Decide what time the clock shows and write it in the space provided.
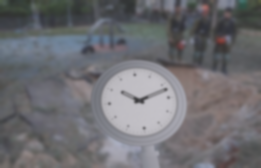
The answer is 10:12
